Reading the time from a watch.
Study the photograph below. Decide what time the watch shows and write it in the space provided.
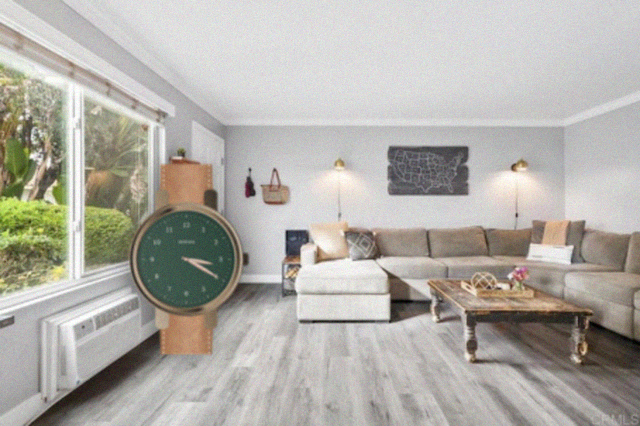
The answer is 3:20
